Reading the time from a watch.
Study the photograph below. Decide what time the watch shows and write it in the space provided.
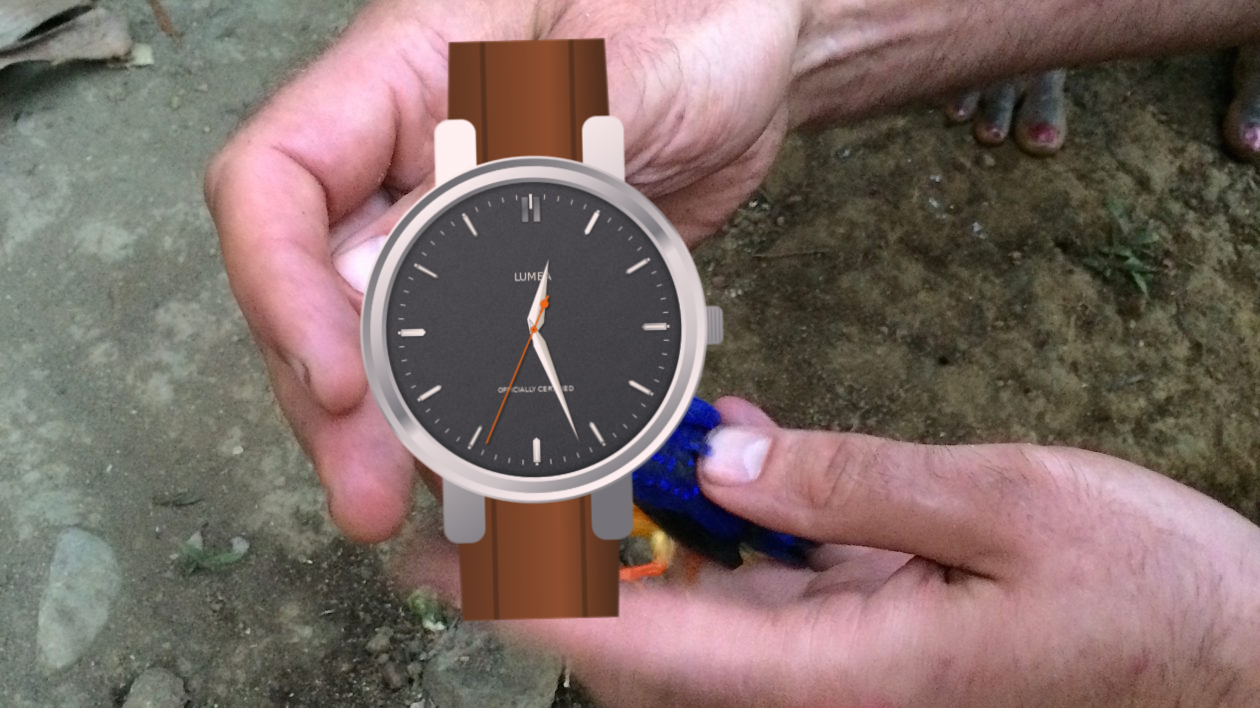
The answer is 12:26:34
